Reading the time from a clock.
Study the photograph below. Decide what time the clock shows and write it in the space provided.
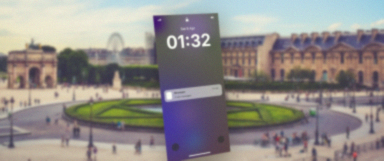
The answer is 1:32
